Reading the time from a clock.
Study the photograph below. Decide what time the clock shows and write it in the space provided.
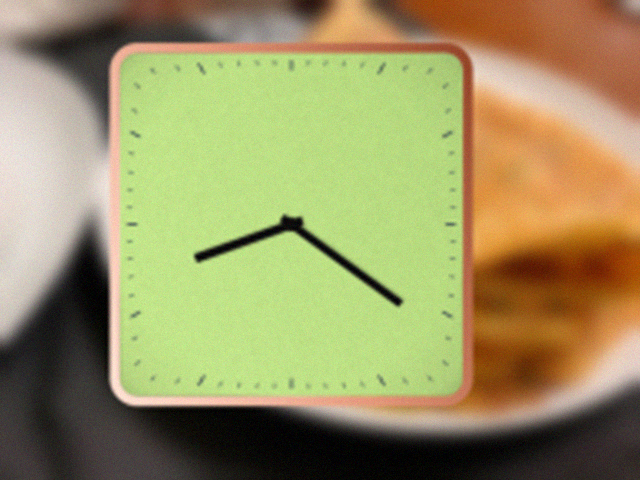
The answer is 8:21
